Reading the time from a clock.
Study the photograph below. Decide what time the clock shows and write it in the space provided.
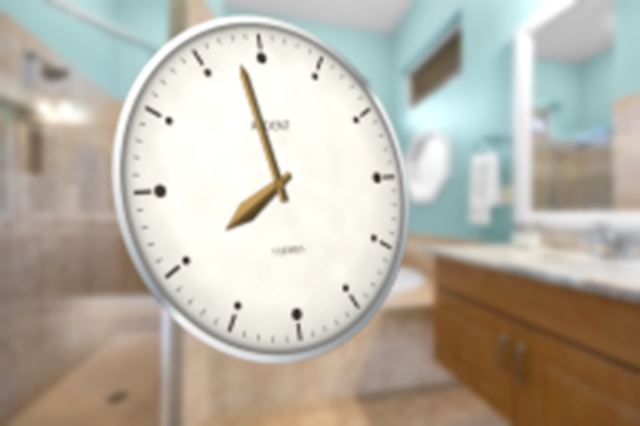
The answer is 7:58
